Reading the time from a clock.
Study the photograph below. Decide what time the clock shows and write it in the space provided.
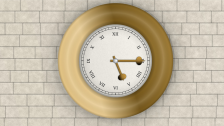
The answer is 5:15
